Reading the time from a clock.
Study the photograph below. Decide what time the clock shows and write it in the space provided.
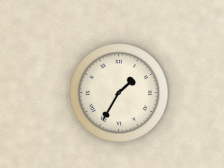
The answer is 1:35
